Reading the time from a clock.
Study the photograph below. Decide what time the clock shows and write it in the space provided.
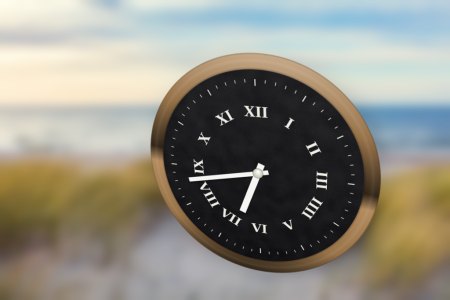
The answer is 6:43
